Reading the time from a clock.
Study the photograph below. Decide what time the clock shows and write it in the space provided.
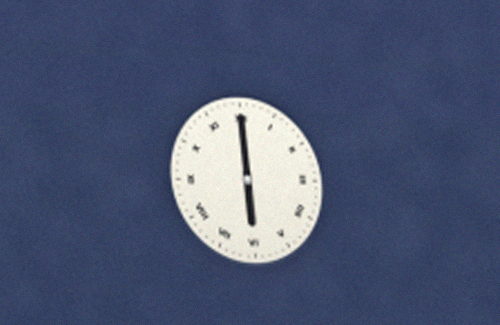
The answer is 6:00
